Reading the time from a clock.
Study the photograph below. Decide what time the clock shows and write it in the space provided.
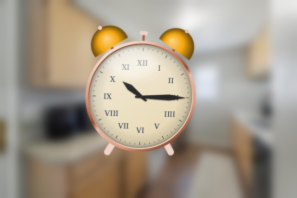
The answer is 10:15
